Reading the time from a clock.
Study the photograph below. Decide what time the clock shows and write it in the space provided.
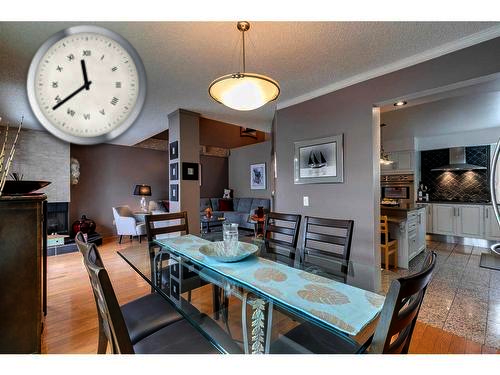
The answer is 11:39
